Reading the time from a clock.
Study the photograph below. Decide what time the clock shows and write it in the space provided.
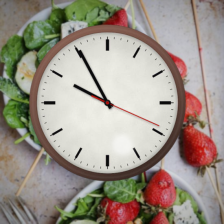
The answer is 9:55:19
